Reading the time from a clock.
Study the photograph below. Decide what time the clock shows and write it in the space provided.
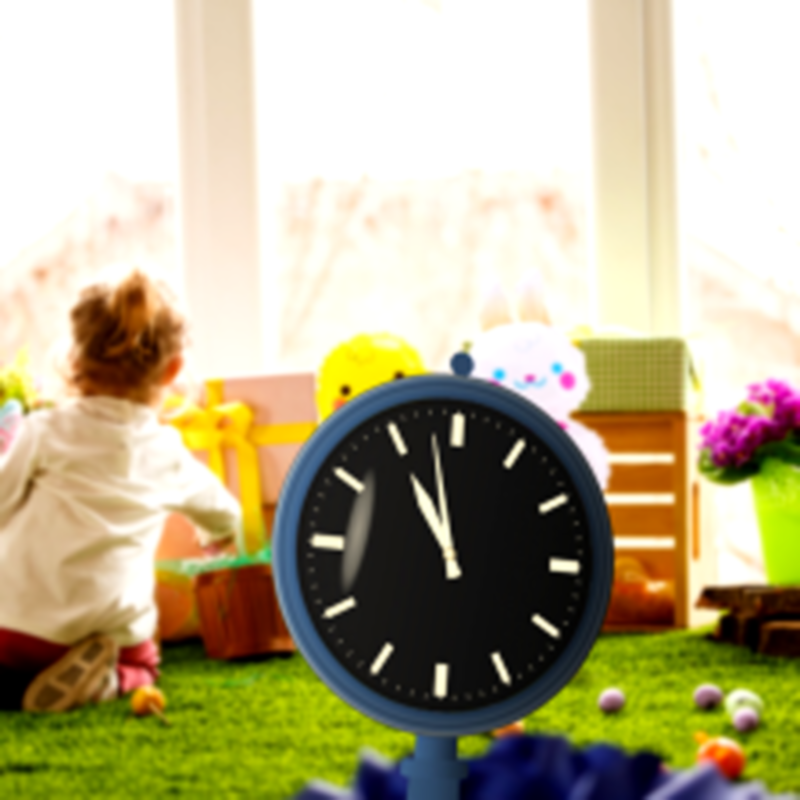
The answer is 10:58
